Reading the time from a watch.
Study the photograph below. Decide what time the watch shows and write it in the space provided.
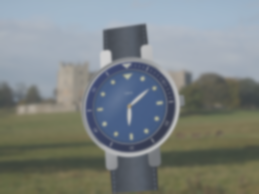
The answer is 6:09
